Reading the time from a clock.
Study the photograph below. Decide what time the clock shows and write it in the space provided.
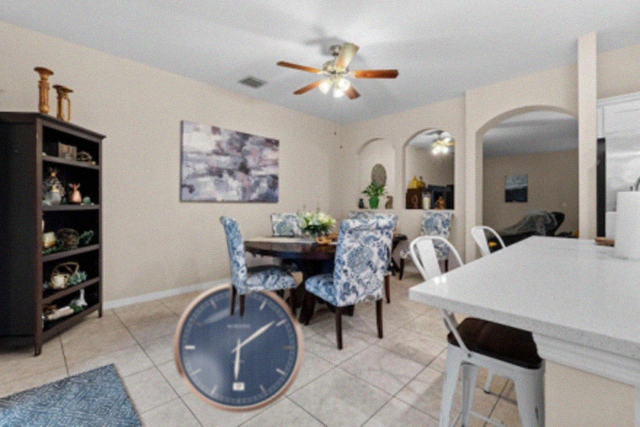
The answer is 6:09
